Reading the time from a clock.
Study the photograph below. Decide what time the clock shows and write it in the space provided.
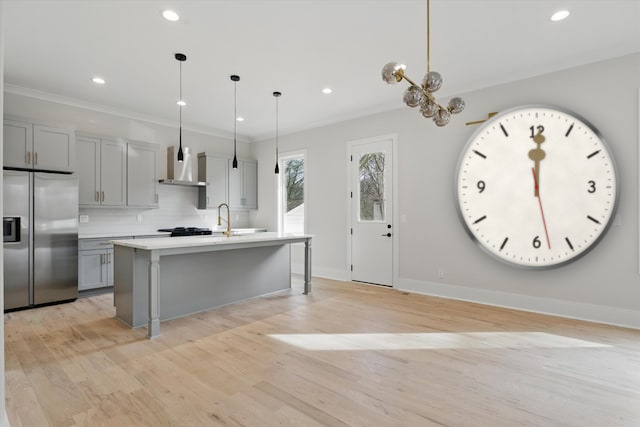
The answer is 12:00:28
